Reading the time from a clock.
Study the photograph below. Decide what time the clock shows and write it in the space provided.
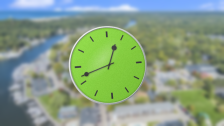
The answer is 12:42
